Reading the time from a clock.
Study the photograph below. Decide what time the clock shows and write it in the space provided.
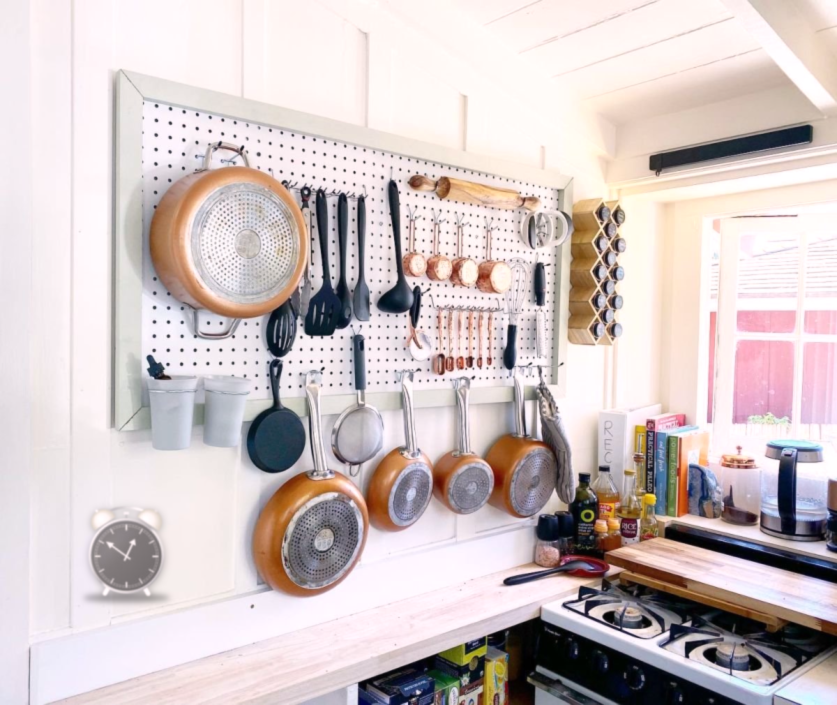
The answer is 12:51
